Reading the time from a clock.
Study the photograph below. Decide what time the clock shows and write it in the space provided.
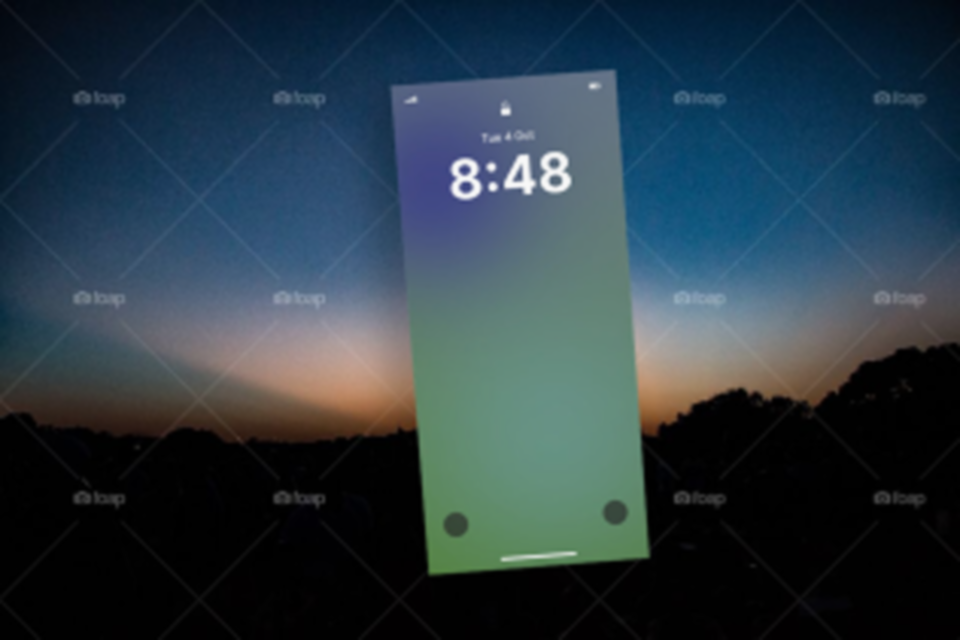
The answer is 8:48
